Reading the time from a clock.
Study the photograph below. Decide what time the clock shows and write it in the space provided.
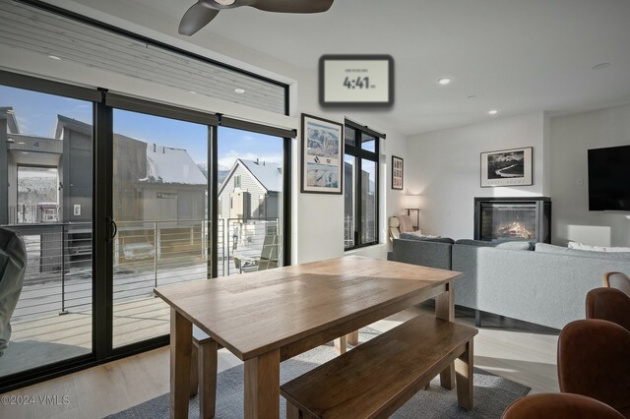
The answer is 4:41
